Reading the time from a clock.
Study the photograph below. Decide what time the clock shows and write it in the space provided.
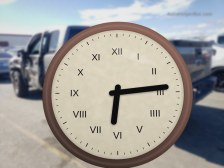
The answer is 6:14
